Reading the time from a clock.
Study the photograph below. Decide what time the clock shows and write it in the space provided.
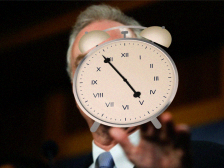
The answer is 4:54
